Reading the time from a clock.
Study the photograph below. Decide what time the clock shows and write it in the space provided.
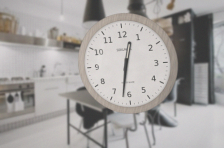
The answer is 12:32
